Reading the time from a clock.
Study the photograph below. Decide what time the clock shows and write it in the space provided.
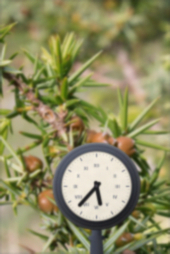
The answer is 5:37
